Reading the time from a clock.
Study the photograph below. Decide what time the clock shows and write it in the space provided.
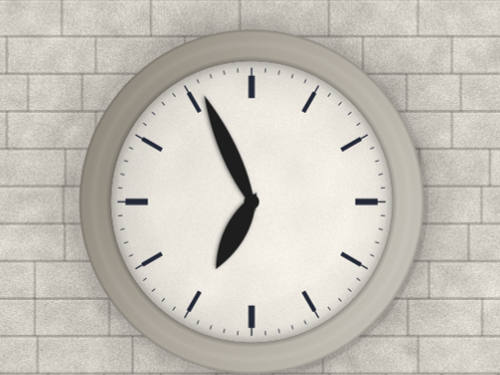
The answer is 6:56
